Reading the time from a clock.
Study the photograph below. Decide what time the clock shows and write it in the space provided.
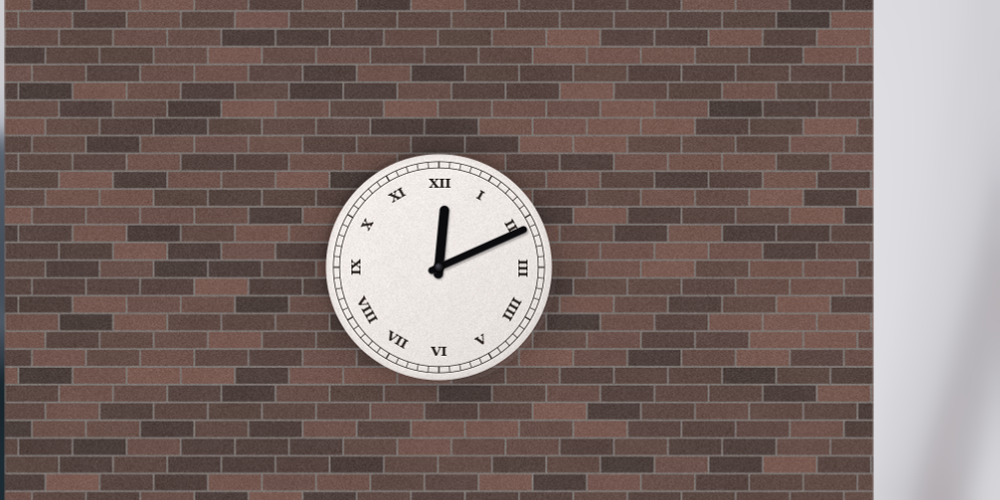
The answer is 12:11
